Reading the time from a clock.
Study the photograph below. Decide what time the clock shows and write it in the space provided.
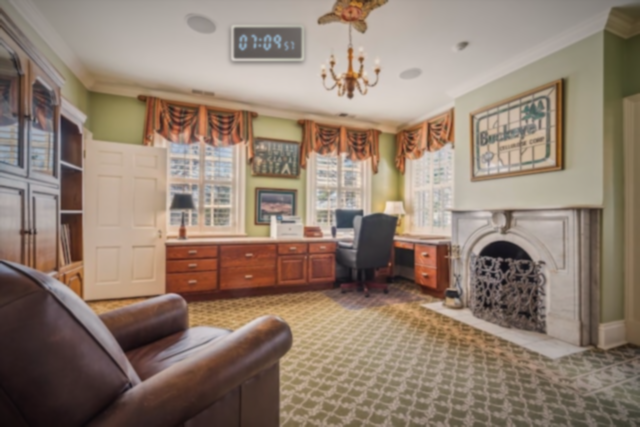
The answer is 7:09
